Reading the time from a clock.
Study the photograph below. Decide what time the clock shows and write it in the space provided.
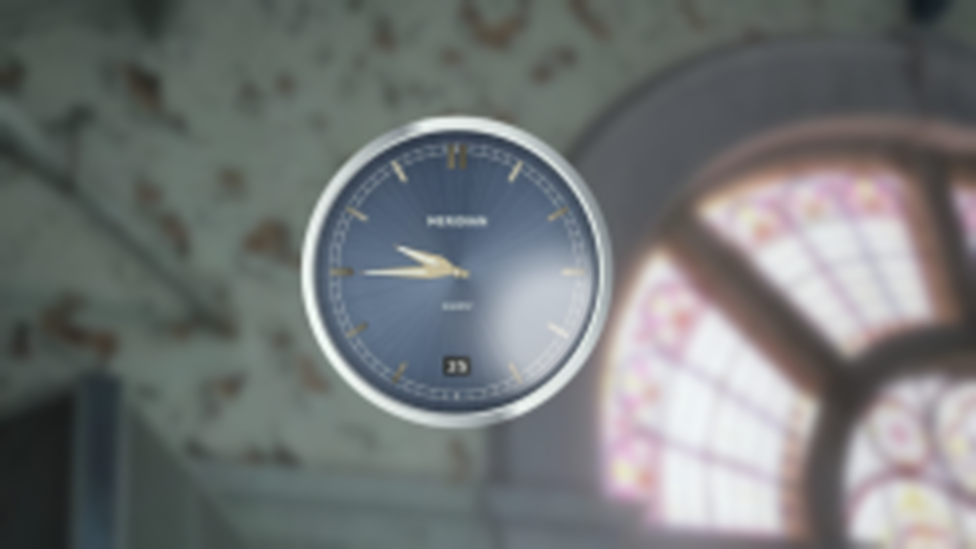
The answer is 9:45
